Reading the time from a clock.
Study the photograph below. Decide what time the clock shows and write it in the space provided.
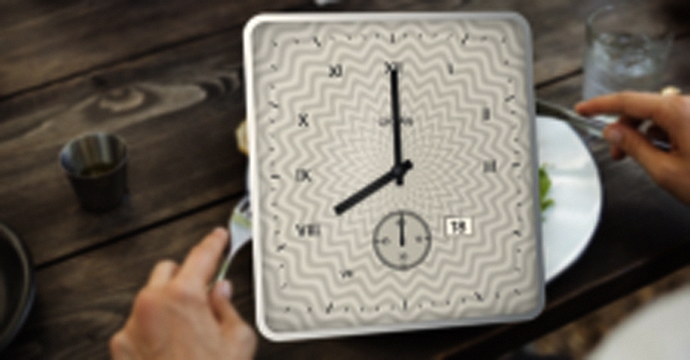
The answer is 8:00
